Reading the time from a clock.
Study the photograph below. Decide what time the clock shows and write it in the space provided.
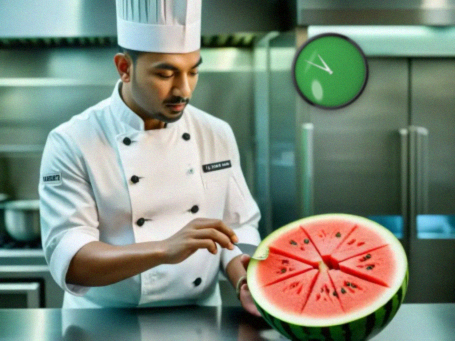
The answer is 10:49
